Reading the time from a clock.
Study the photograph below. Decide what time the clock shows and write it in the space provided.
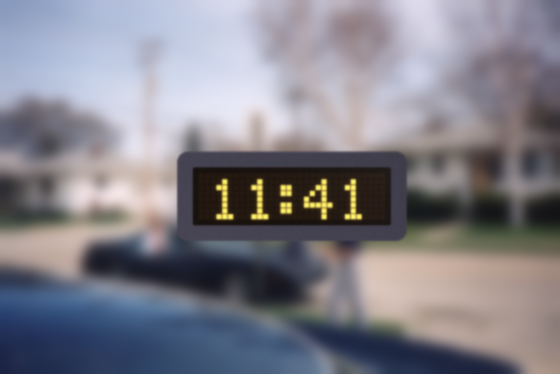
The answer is 11:41
